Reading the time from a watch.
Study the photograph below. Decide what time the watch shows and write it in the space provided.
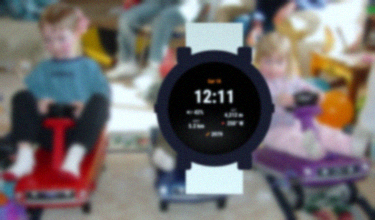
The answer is 12:11
